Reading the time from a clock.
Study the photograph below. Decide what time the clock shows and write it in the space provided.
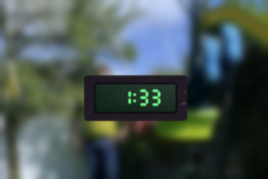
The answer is 1:33
